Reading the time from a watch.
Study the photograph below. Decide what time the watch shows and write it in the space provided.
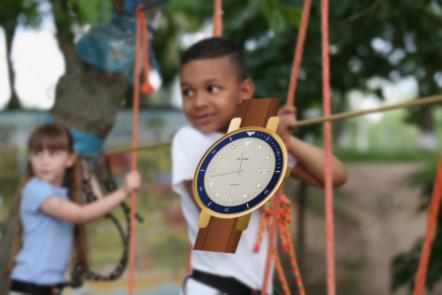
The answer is 11:43
